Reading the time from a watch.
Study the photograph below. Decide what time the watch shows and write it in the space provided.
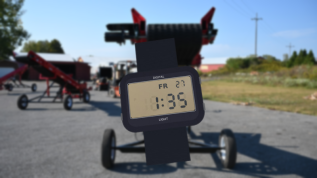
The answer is 1:35
